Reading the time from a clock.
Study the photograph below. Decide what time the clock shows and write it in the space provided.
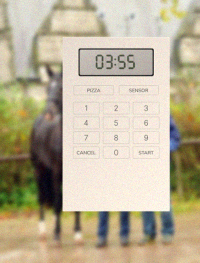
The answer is 3:55
